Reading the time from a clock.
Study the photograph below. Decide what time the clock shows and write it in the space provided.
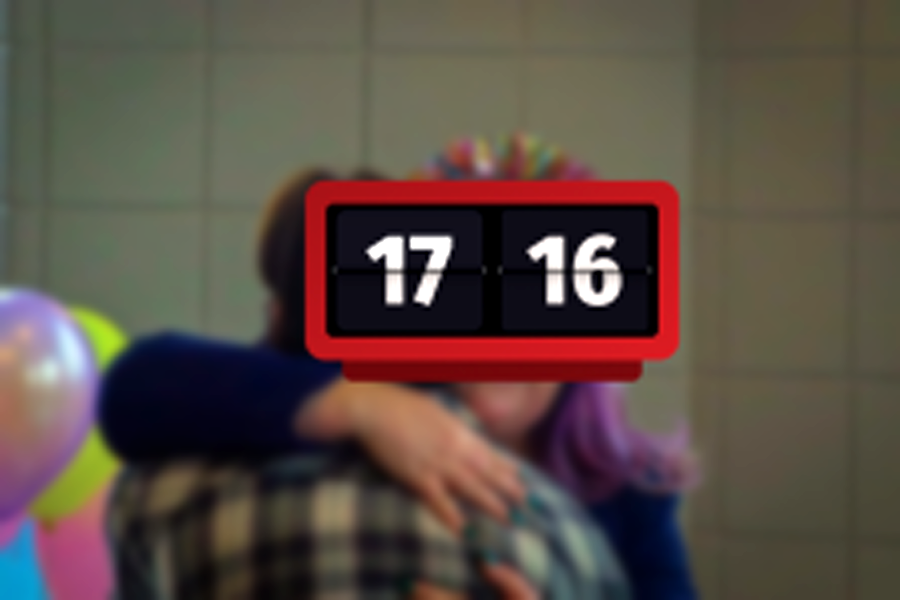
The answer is 17:16
